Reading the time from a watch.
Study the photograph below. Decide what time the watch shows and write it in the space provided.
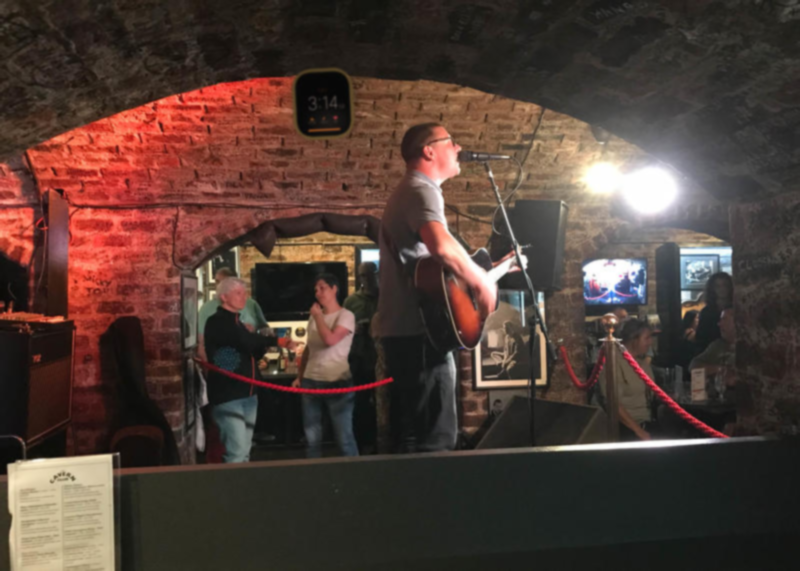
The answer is 3:14
